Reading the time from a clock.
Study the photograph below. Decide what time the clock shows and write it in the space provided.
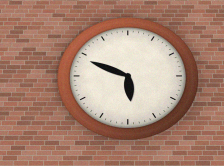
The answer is 5:49
